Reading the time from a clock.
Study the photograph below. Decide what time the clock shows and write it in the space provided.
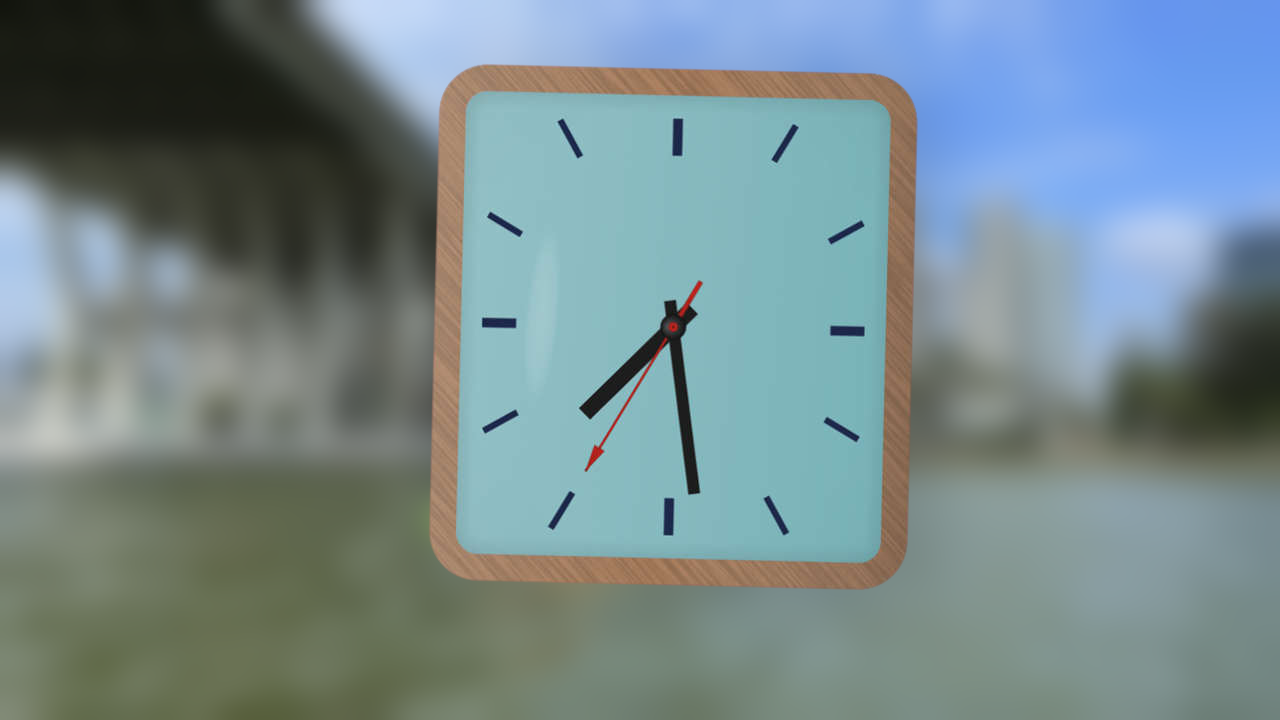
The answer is 7:28:35
